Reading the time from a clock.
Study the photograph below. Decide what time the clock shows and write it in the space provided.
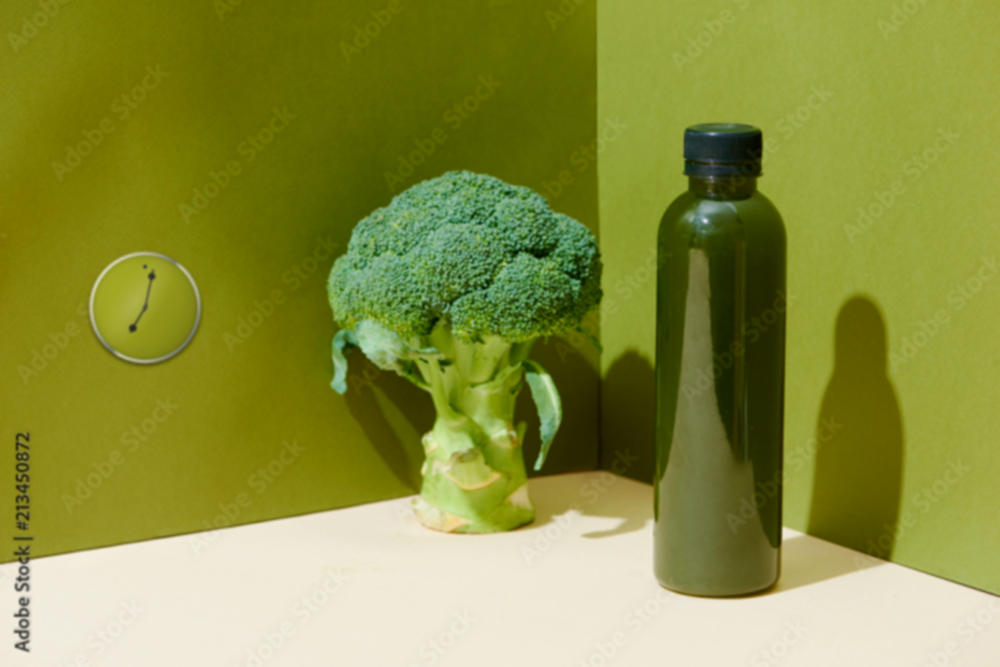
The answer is 7:02
